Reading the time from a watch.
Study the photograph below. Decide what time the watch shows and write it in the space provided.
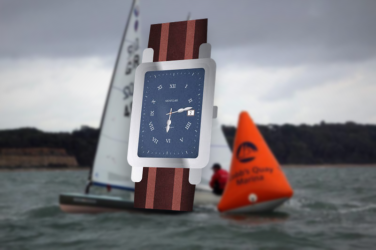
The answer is 6:13
